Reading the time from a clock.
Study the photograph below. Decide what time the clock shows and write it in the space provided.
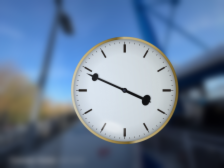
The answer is 3:49
